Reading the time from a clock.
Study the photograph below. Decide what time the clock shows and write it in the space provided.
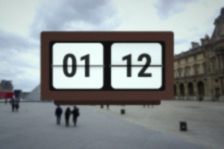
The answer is 1:12
